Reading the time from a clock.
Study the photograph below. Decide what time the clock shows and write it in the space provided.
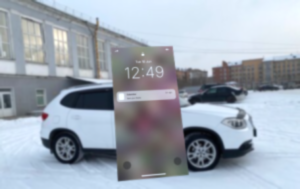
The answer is 12:49
